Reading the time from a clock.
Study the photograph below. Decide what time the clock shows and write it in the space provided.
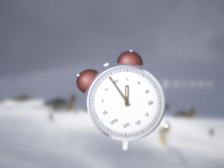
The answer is 12:59
